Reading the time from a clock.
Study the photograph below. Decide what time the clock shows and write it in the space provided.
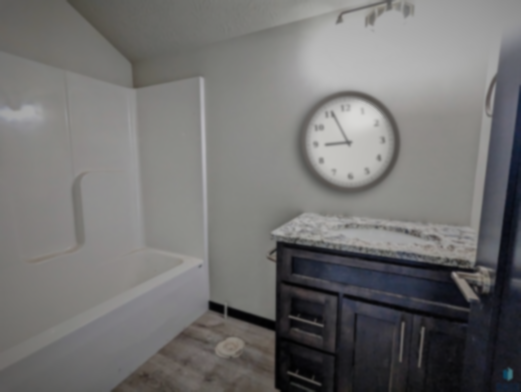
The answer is 8:56
